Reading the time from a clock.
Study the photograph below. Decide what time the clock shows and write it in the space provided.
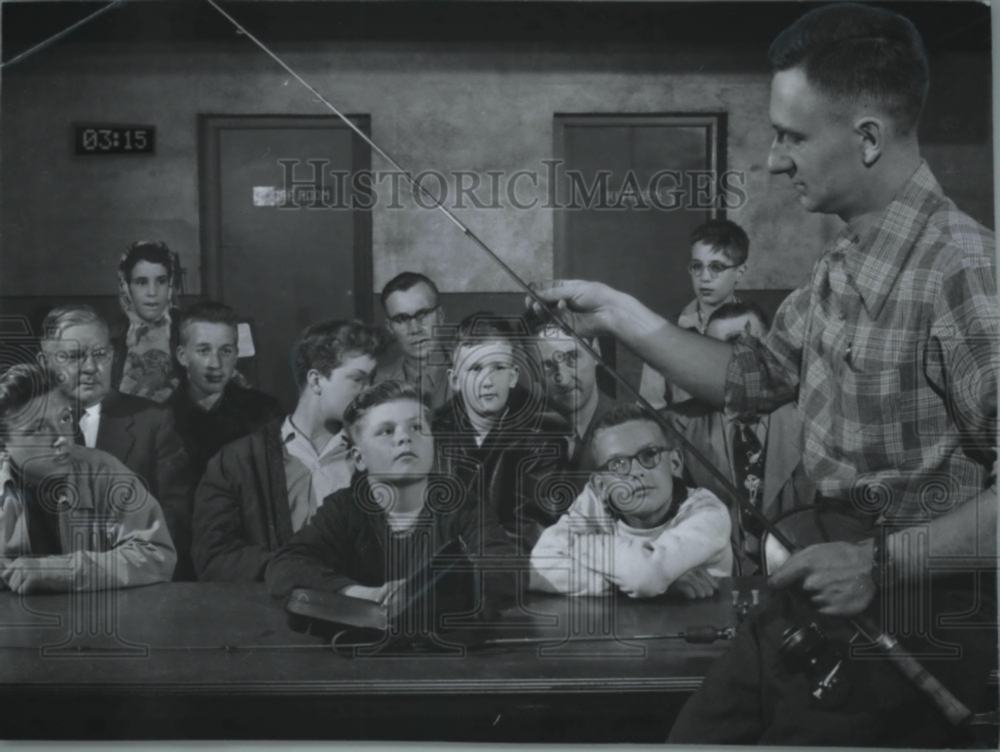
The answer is 3:15
